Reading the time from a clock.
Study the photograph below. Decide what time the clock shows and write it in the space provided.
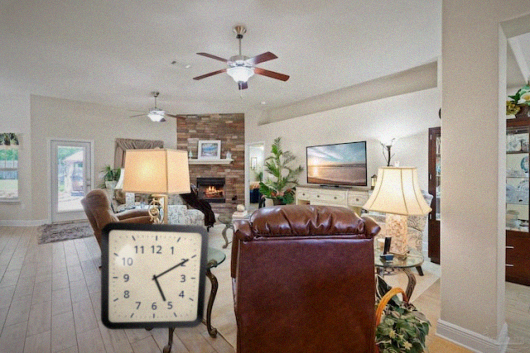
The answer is 5:10
